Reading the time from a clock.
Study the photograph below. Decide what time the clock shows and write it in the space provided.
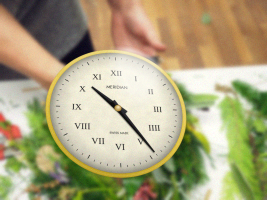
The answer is 10:24
